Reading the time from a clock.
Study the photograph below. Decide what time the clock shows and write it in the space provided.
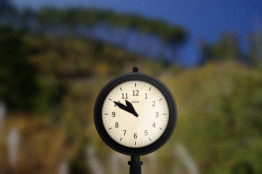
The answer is 10:50
